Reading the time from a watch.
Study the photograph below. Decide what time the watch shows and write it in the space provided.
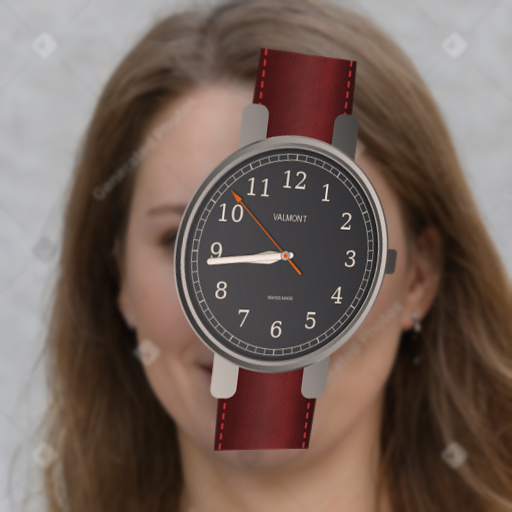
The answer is 8:43:52
